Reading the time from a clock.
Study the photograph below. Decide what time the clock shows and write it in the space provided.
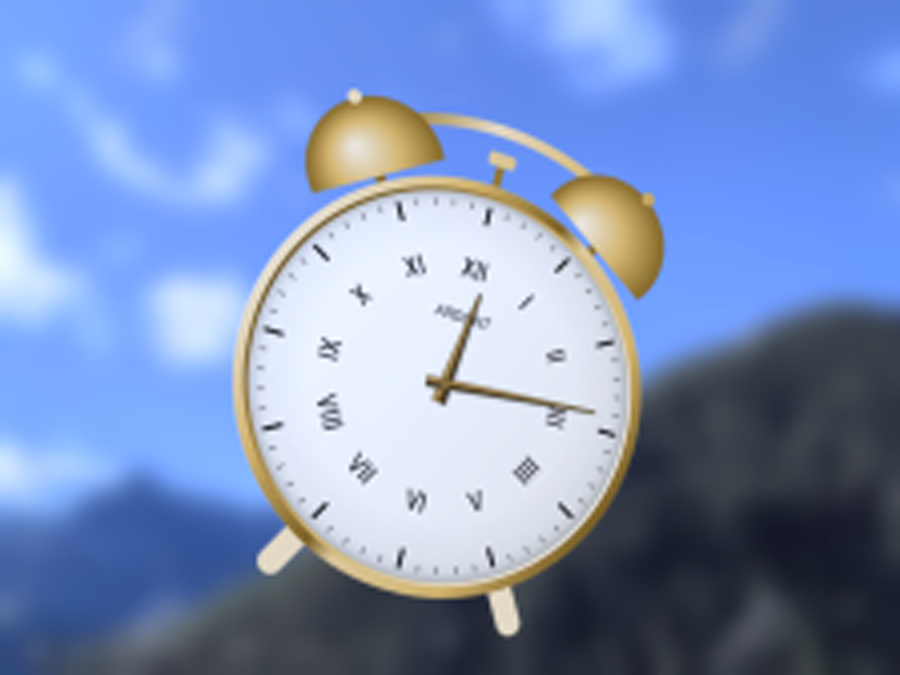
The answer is 12:14
